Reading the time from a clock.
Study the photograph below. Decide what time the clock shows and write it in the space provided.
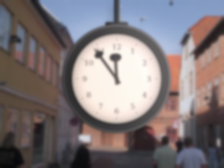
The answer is 11:54
